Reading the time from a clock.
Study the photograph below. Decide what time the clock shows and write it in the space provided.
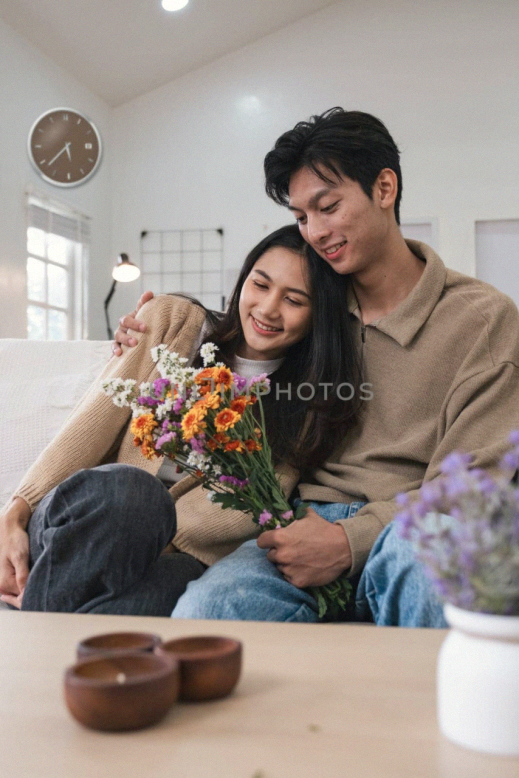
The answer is 5:38
